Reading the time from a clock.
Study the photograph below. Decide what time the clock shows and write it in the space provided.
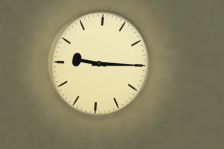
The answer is 9:15
